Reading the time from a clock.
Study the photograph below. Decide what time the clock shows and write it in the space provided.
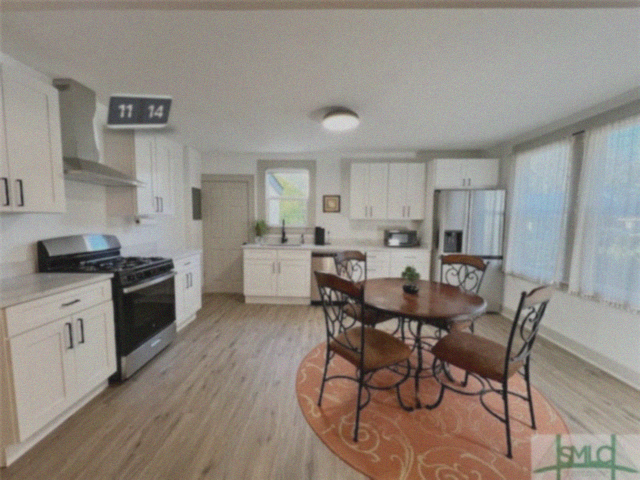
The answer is 11:14
